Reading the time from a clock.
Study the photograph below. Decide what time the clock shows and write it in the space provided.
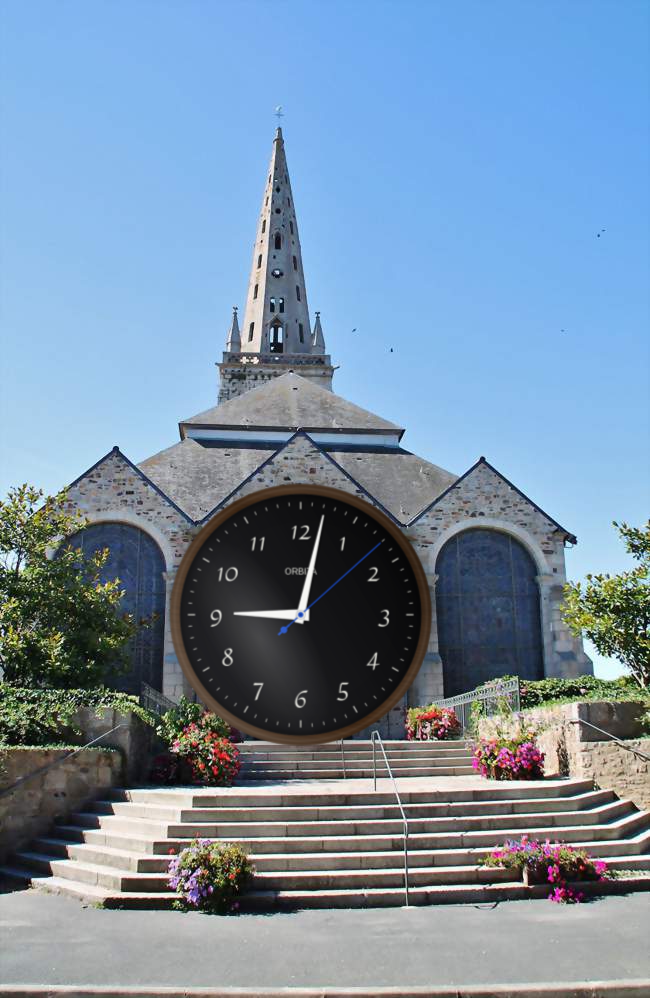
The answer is 9:02:08
